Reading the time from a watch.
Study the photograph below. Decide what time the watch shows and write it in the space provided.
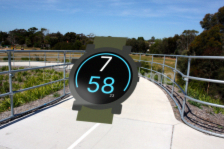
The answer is 7:58
